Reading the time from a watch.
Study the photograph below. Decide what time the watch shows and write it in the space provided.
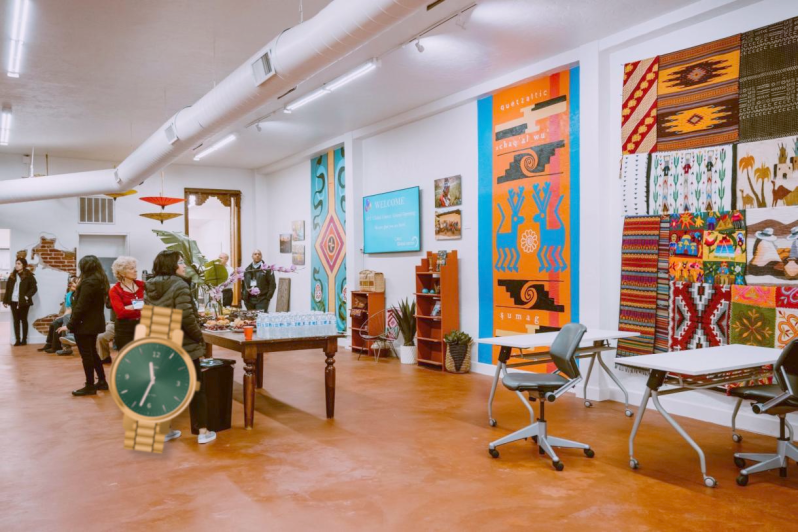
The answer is 11:33
